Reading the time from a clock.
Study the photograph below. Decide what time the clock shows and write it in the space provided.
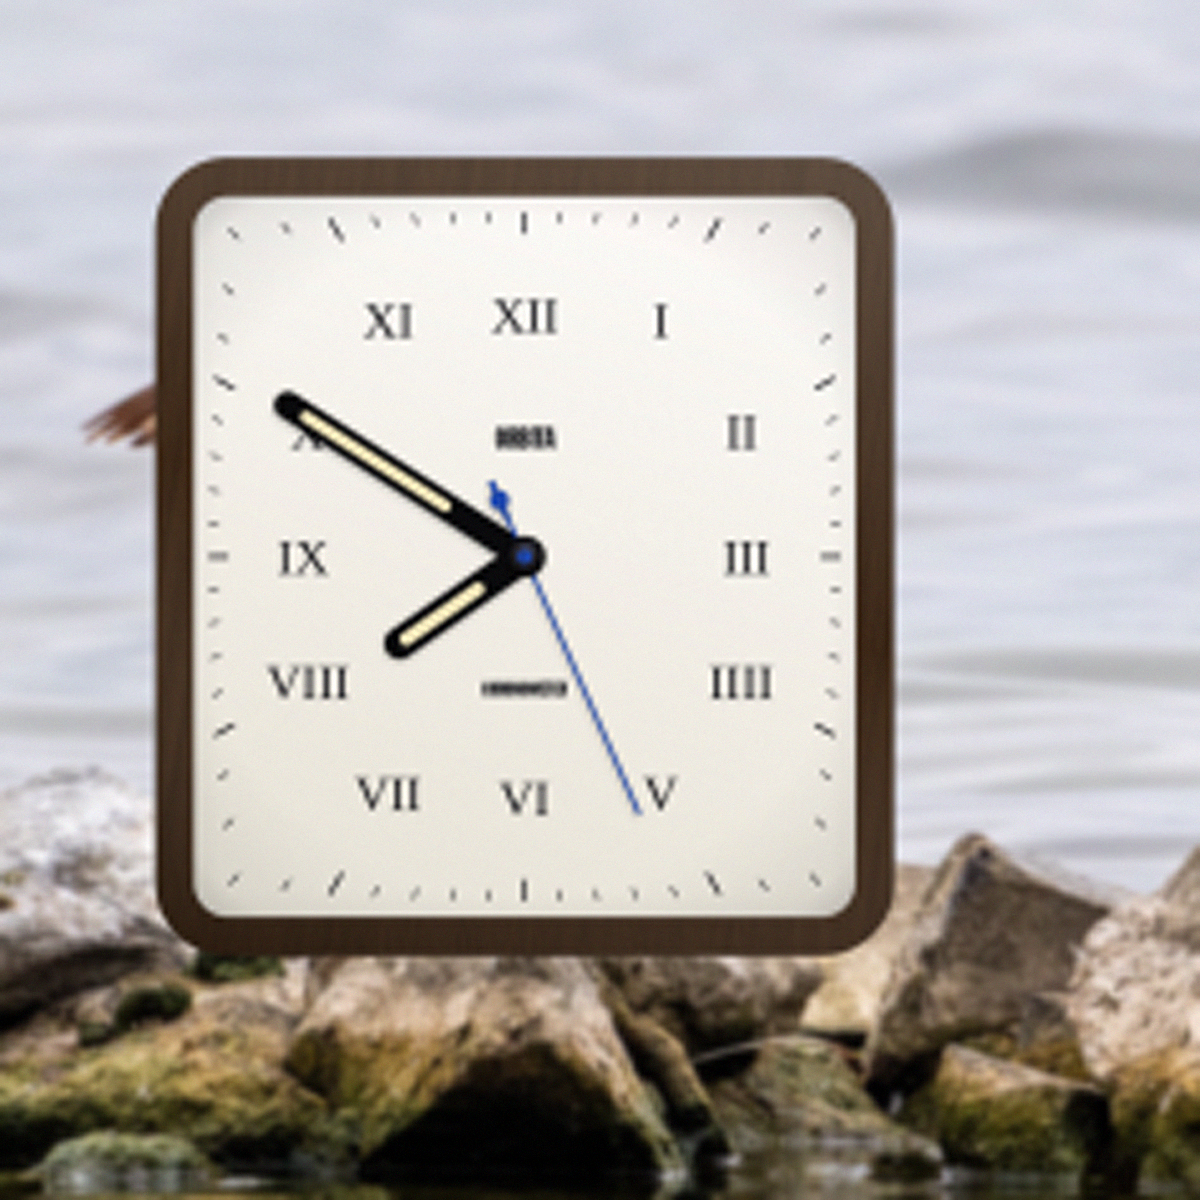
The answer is 7:50:26
